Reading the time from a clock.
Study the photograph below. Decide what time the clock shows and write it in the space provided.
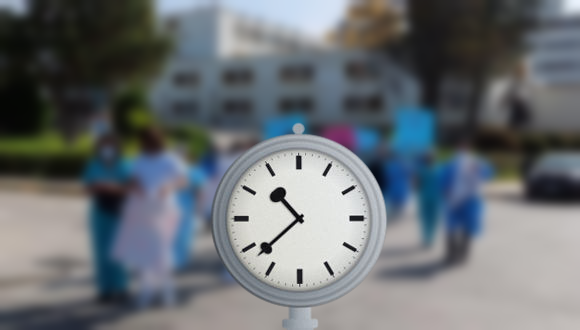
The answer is 10:38
